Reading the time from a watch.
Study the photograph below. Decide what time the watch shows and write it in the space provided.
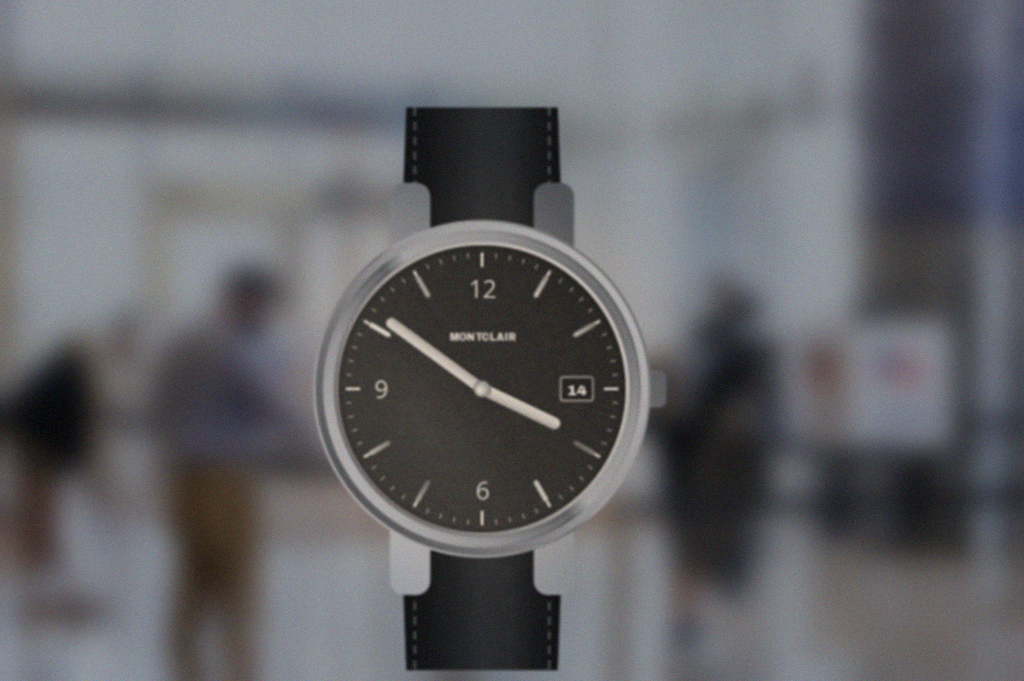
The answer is 3:51
